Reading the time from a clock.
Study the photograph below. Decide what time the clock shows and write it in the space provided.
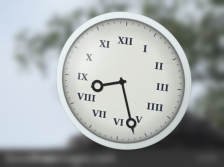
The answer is 8:27
